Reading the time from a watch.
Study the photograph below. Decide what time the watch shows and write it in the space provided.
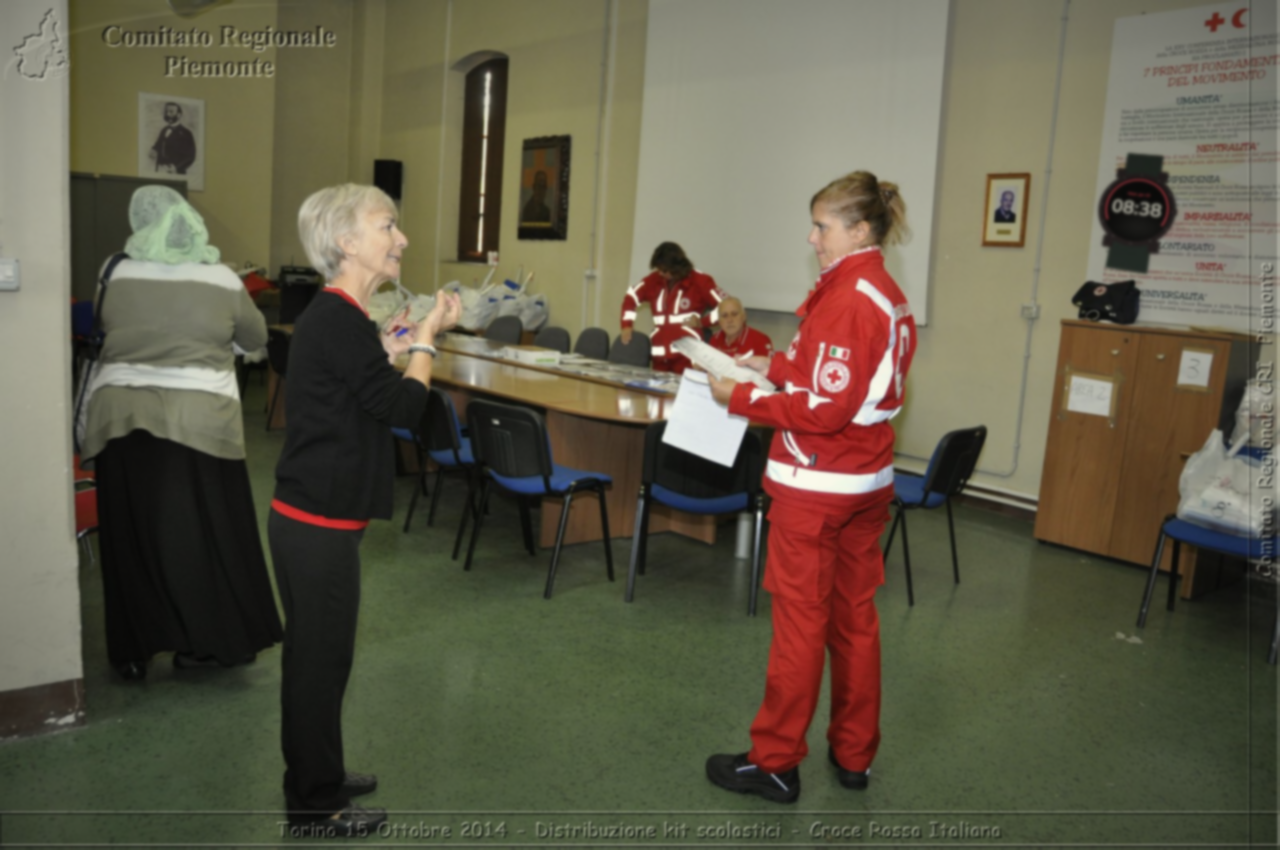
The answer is 8:38
